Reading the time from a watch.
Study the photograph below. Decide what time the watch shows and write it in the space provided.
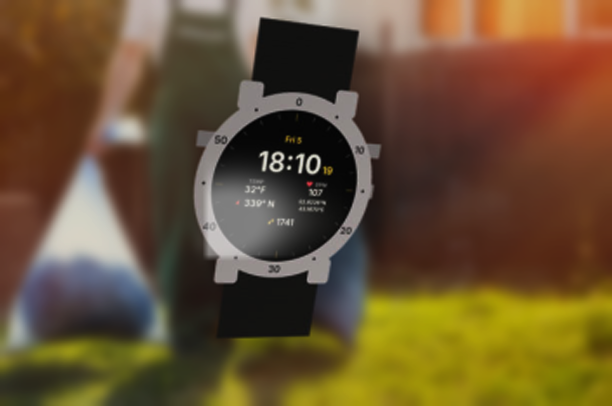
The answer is 18:10
